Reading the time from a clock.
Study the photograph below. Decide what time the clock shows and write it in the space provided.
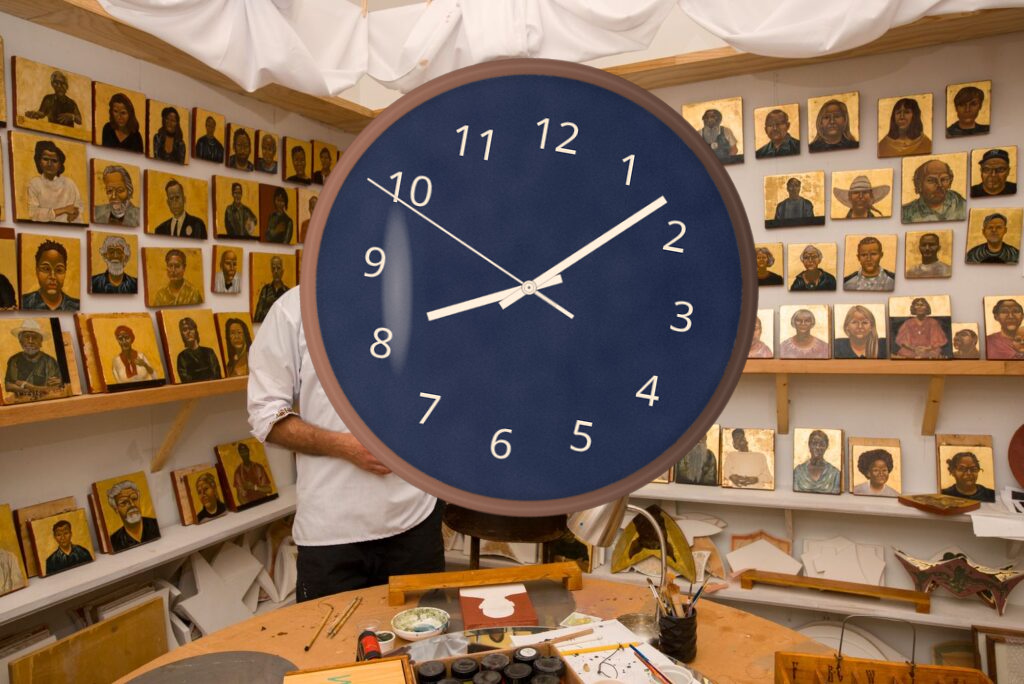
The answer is 8:07:49
